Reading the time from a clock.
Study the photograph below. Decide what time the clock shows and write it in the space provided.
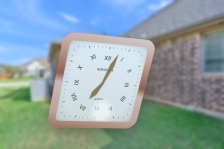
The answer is 7:03
